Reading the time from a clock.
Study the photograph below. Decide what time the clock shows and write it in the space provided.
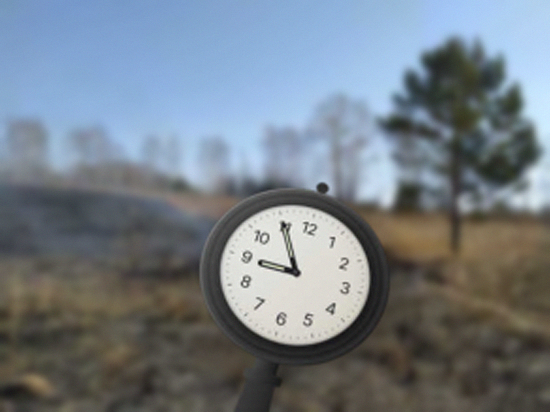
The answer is 8:55
